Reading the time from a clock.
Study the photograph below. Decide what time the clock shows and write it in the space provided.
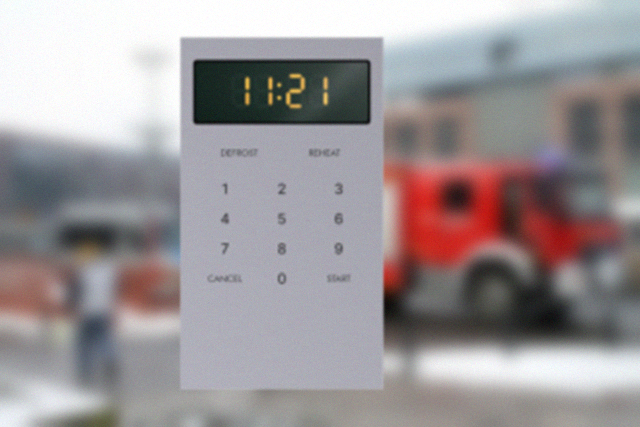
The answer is 11:21
